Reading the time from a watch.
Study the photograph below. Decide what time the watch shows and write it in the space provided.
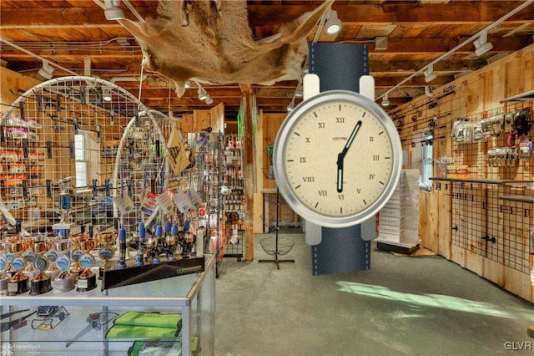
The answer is 6:05
